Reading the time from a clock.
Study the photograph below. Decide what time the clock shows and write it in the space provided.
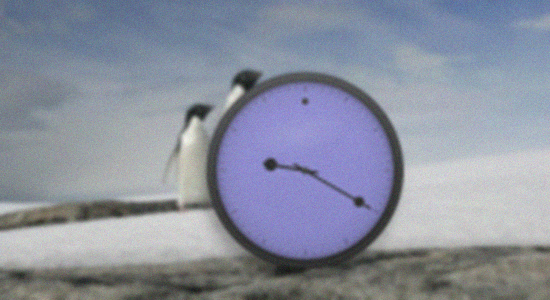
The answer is 9:20
